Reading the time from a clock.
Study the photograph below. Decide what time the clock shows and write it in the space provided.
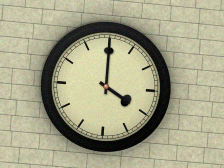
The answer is 4:00
